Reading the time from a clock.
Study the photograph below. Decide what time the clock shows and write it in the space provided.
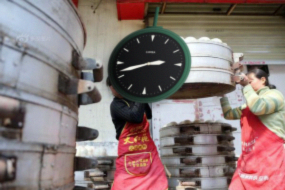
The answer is 2:42
